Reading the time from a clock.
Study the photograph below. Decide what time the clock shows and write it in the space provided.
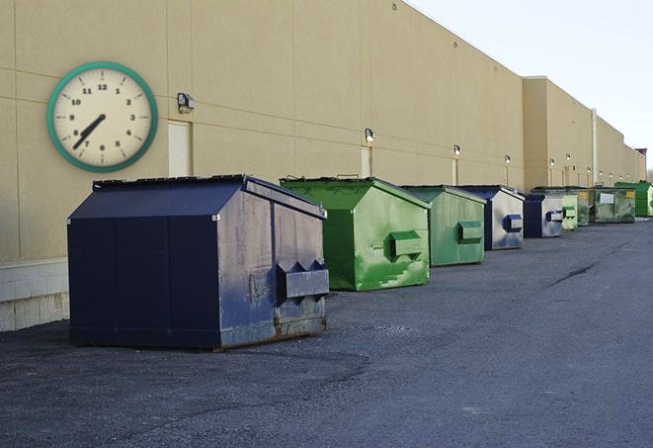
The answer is 7:37
